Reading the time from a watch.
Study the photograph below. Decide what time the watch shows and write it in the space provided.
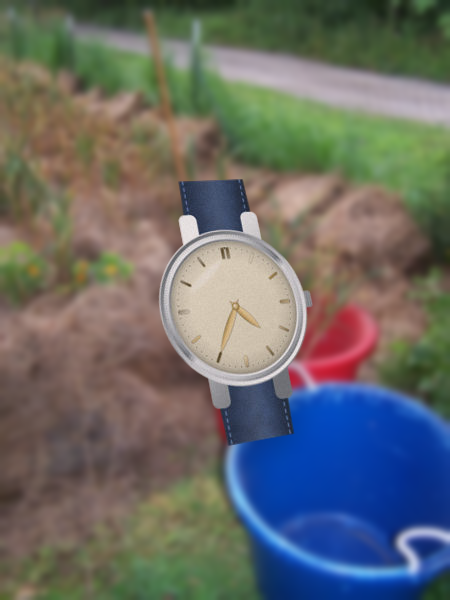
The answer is 4:35
